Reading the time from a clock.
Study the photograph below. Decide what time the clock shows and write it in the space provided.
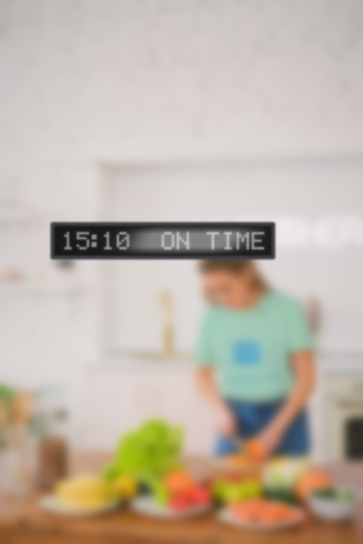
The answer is 15:10
